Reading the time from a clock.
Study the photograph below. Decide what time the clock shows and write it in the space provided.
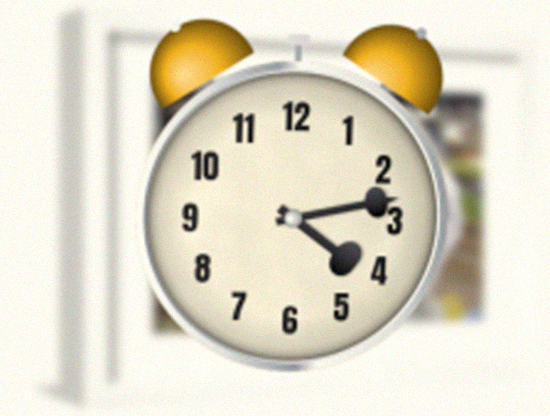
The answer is 4:13
